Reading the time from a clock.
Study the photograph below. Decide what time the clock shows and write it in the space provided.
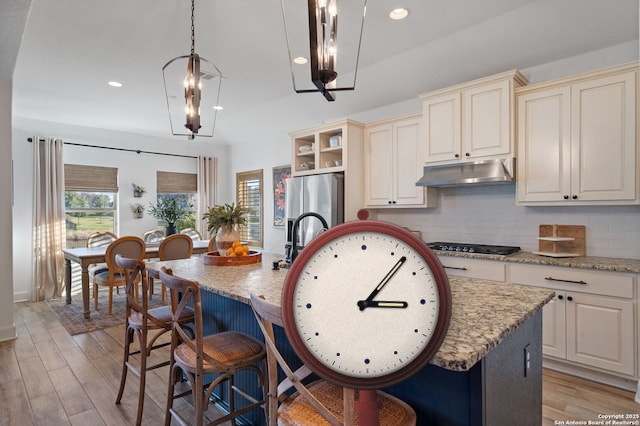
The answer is 3:07
